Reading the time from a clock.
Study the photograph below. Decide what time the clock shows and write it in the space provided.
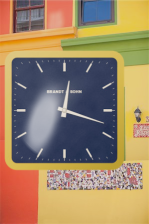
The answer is 12:18
